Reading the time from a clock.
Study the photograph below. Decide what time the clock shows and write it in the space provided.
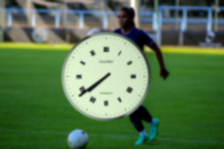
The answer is 7:39
